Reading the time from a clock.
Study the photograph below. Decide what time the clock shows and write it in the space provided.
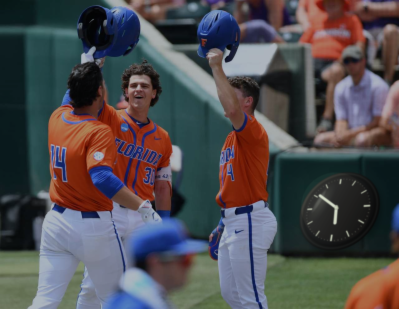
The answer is 5:51
